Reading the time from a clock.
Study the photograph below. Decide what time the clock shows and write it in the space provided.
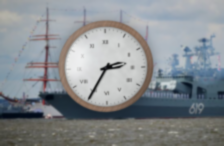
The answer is 2:35
